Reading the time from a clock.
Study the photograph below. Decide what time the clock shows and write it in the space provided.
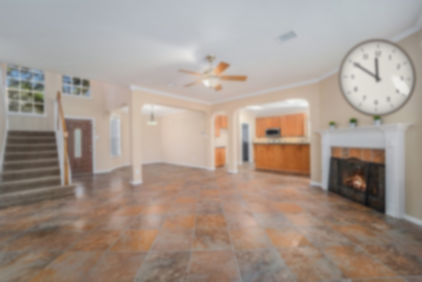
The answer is 11:50
